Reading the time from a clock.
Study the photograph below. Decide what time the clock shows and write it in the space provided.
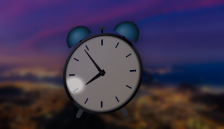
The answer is 7:54
